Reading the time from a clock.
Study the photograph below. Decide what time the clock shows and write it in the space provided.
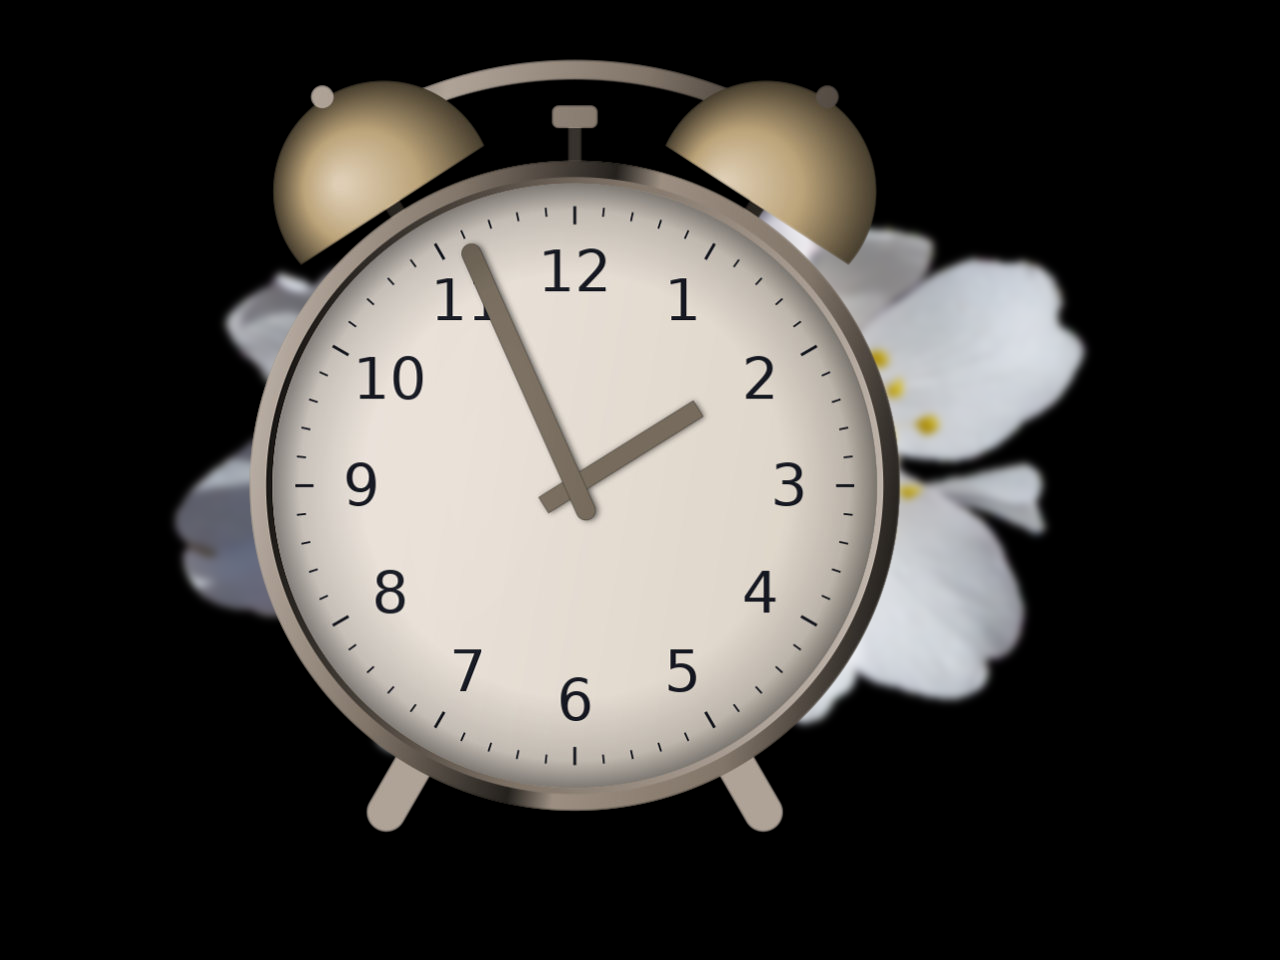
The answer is 1:56
